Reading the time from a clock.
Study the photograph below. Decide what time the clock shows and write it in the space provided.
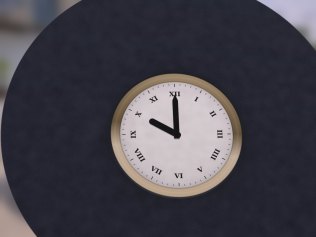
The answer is 10:00
